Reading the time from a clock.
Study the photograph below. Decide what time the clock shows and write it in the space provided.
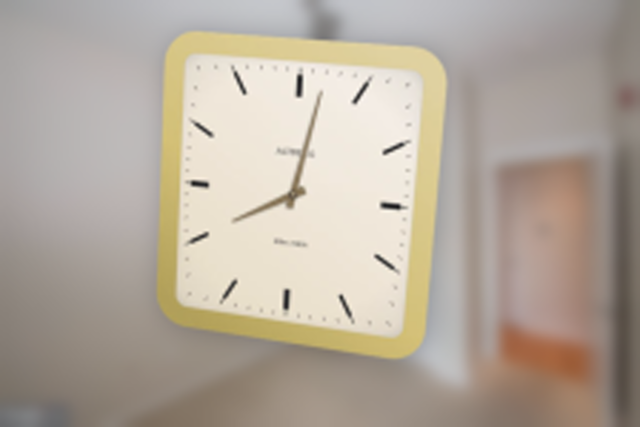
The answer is 8:02
